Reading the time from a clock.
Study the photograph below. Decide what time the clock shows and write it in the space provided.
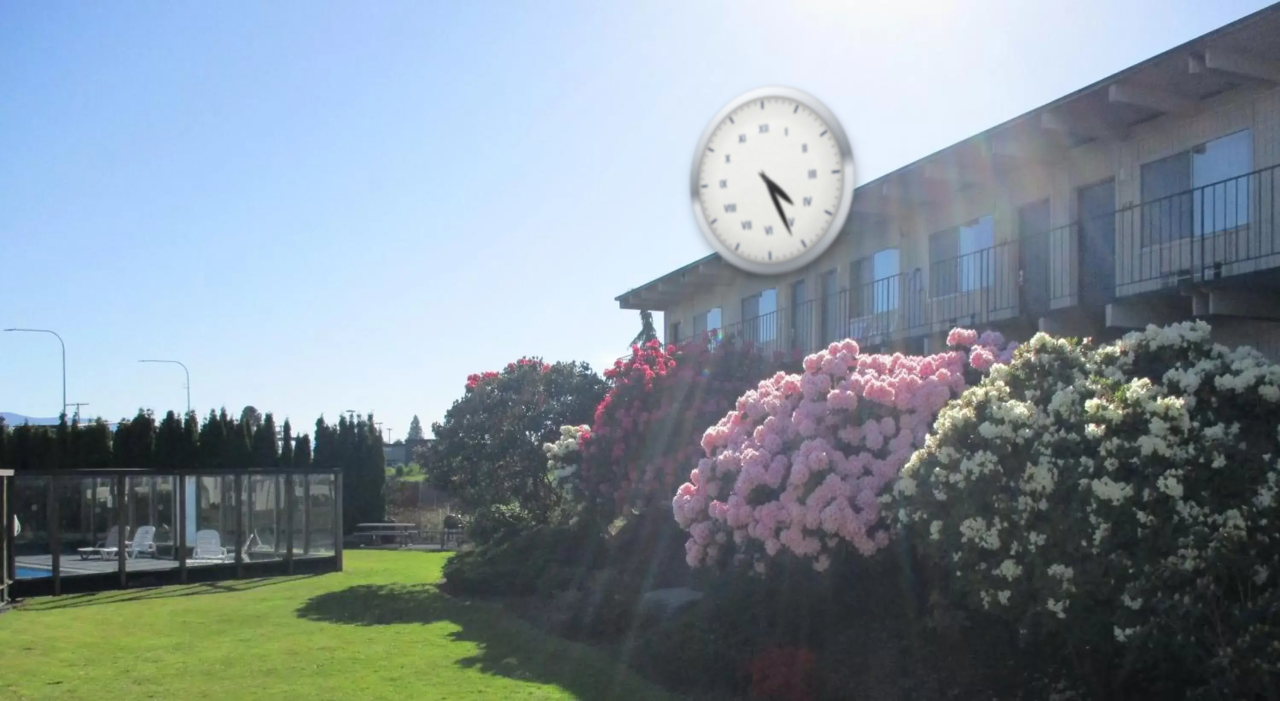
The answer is 4:26
